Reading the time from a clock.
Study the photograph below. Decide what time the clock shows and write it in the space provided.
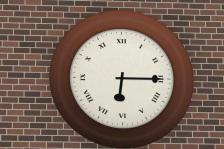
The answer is 6:15
